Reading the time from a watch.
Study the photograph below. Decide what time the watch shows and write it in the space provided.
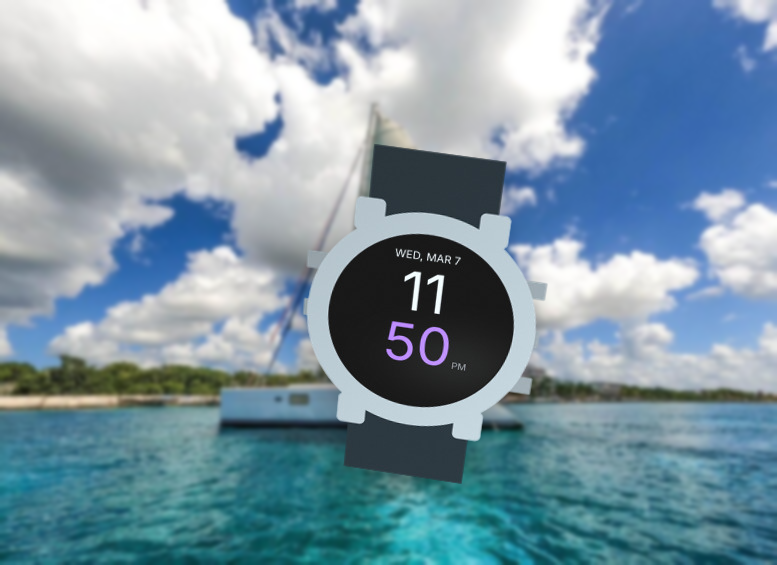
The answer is 11:50
